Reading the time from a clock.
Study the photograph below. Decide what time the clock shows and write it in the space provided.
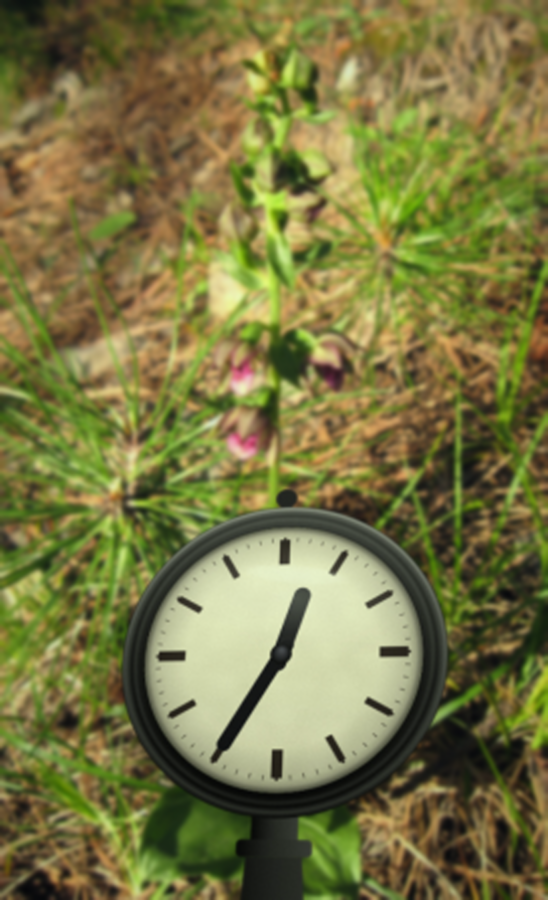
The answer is 12:35
